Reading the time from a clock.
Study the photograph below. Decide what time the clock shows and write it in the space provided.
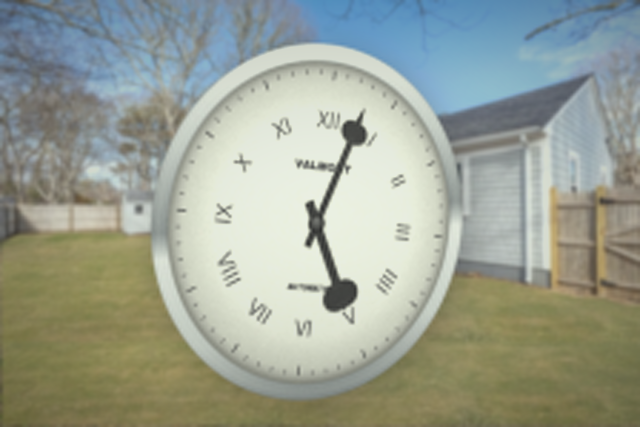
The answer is 5:03
